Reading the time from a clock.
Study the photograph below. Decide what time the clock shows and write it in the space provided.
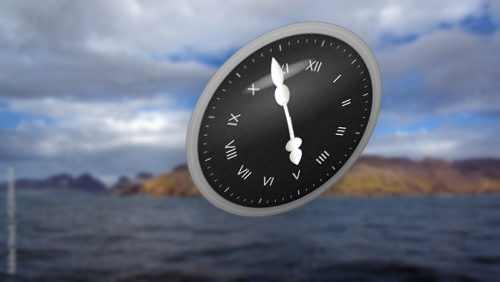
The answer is 4:54
